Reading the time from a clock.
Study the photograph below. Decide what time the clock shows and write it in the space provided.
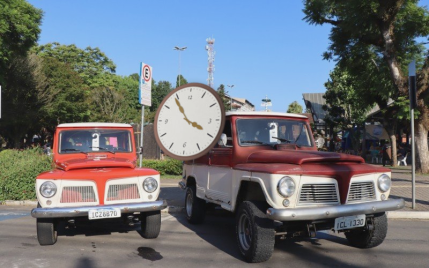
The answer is 3:54
